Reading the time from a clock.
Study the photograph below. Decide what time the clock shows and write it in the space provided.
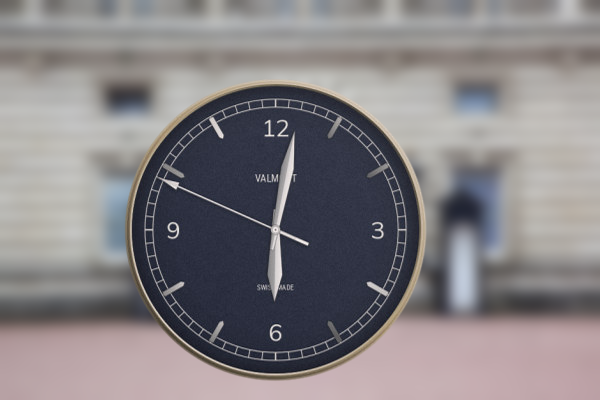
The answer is 6:01:49
